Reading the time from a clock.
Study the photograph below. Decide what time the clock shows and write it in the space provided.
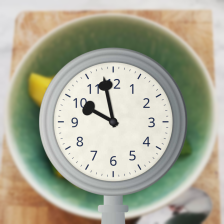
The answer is 9:58
